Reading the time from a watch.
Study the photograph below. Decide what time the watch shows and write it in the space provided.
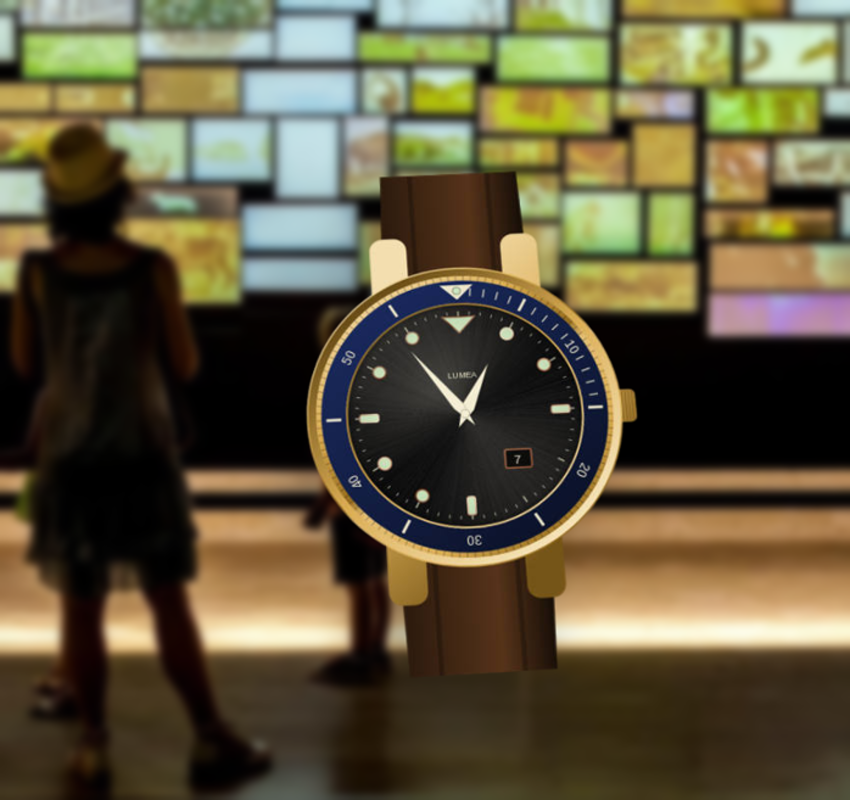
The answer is 12:54
